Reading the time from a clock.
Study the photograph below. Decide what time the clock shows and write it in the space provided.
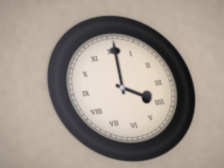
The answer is 4:01
